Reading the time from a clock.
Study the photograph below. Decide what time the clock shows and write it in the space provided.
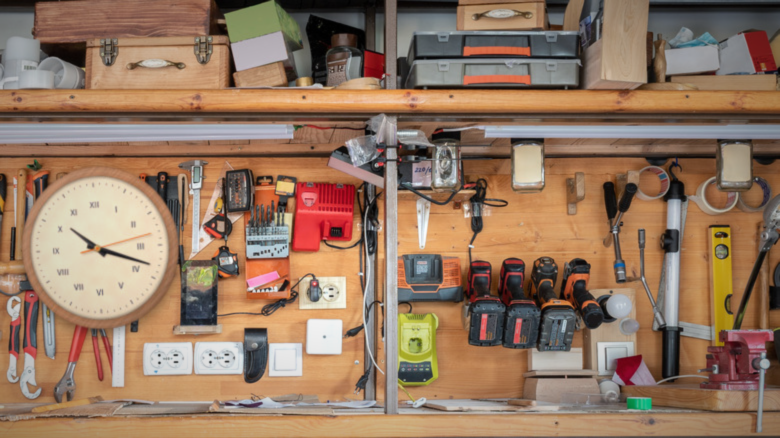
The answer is 10:18:13
